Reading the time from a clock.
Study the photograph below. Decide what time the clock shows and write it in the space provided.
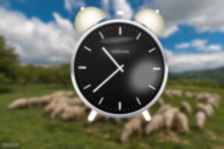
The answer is 10:38
